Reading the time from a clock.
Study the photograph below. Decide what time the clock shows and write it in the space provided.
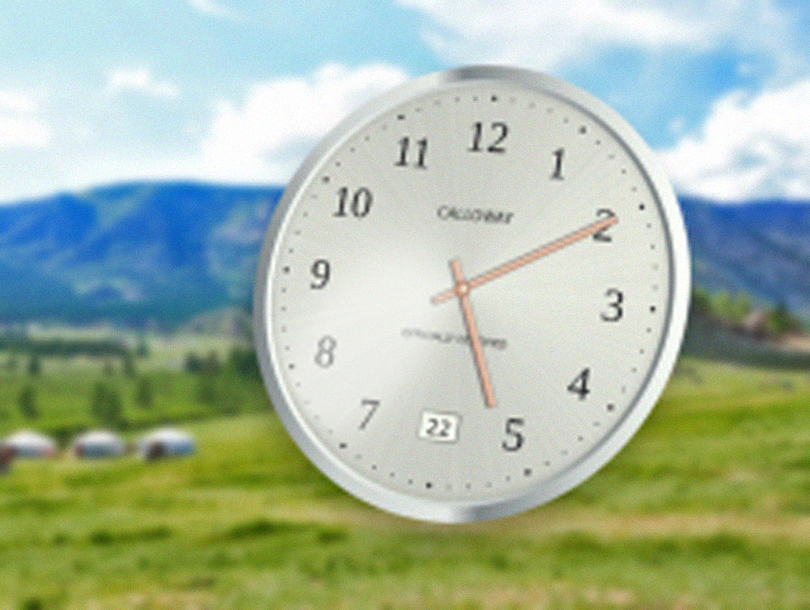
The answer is 5:10
